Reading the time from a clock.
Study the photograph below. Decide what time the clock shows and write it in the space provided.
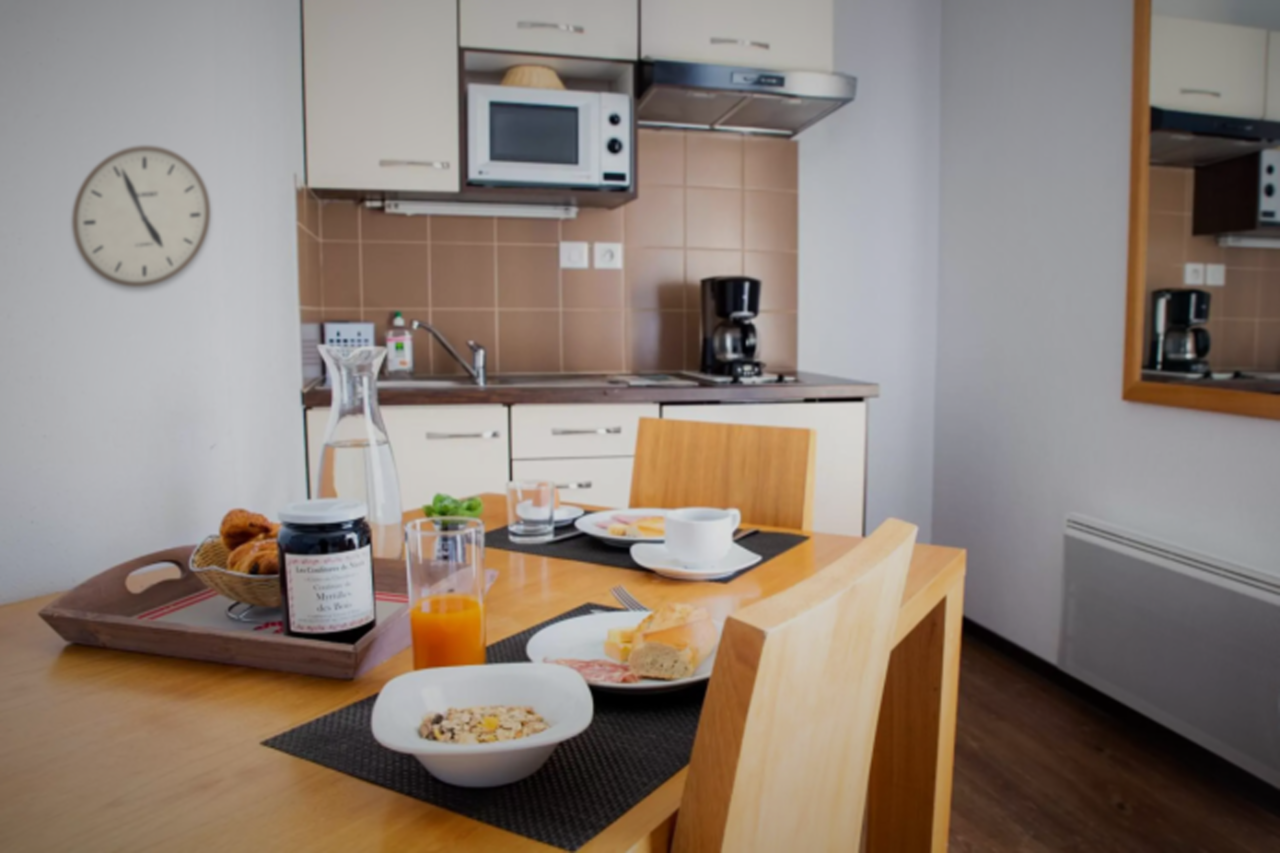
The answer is 4:56
